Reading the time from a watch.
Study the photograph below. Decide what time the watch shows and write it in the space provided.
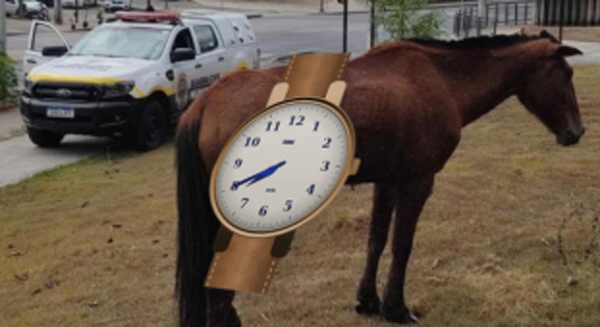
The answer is 7:40
